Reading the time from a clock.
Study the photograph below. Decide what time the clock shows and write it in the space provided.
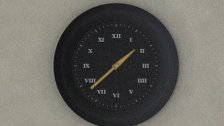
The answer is 1:38
